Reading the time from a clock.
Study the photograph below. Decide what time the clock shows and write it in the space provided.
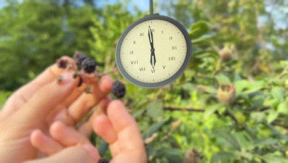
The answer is 5:59
